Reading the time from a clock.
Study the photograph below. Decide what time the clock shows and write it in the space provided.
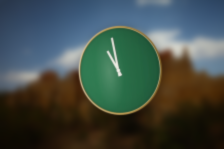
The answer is 10:58
